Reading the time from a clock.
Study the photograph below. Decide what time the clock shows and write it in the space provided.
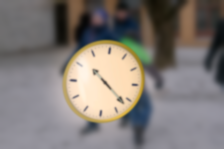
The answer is 10:22
